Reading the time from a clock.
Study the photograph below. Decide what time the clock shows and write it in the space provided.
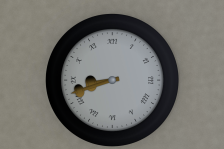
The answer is 8:42
